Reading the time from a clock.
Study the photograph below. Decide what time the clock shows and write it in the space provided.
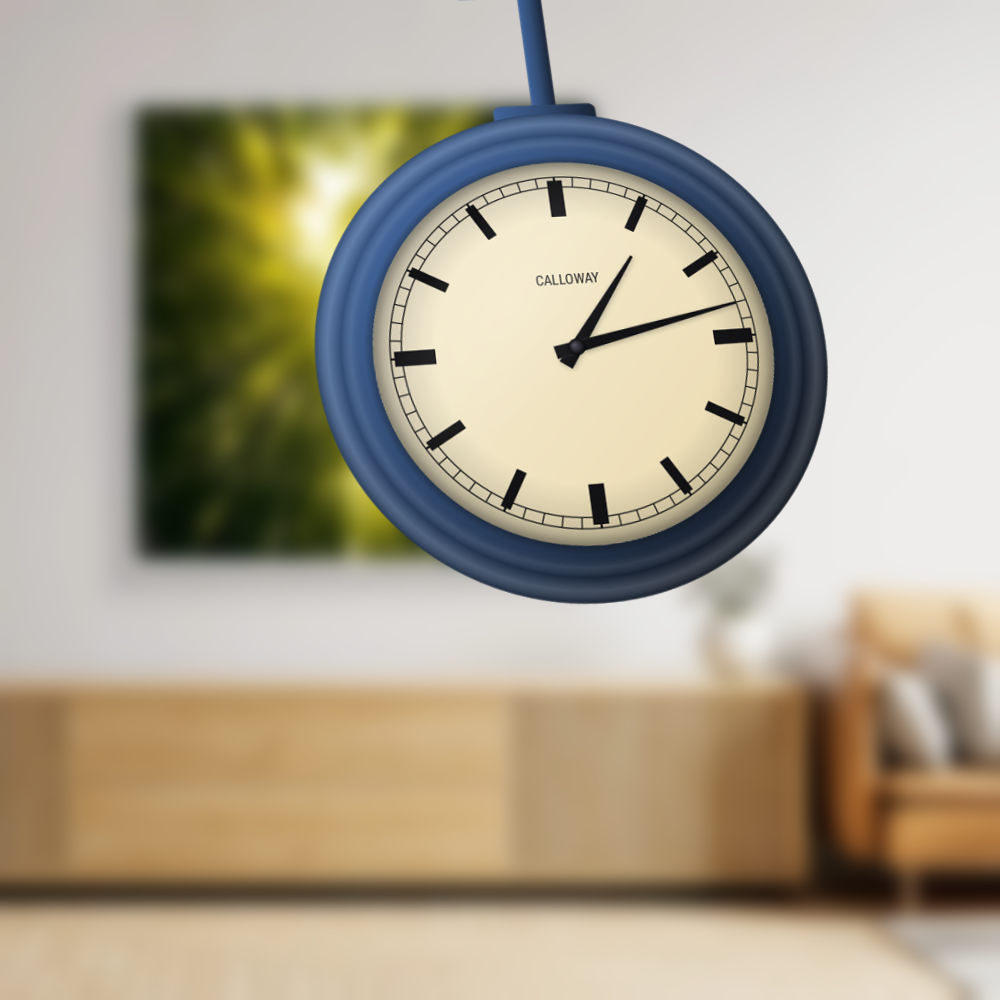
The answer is 1:13
